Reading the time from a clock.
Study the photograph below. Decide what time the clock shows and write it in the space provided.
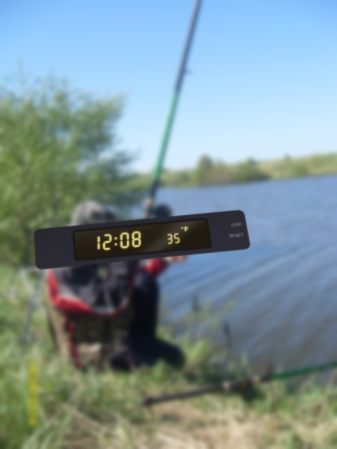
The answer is 12:08
